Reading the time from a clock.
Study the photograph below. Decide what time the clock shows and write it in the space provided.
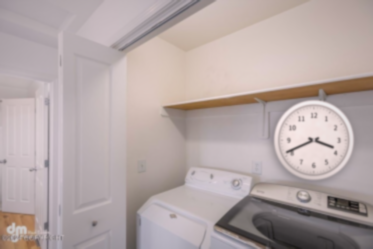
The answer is 3:41
